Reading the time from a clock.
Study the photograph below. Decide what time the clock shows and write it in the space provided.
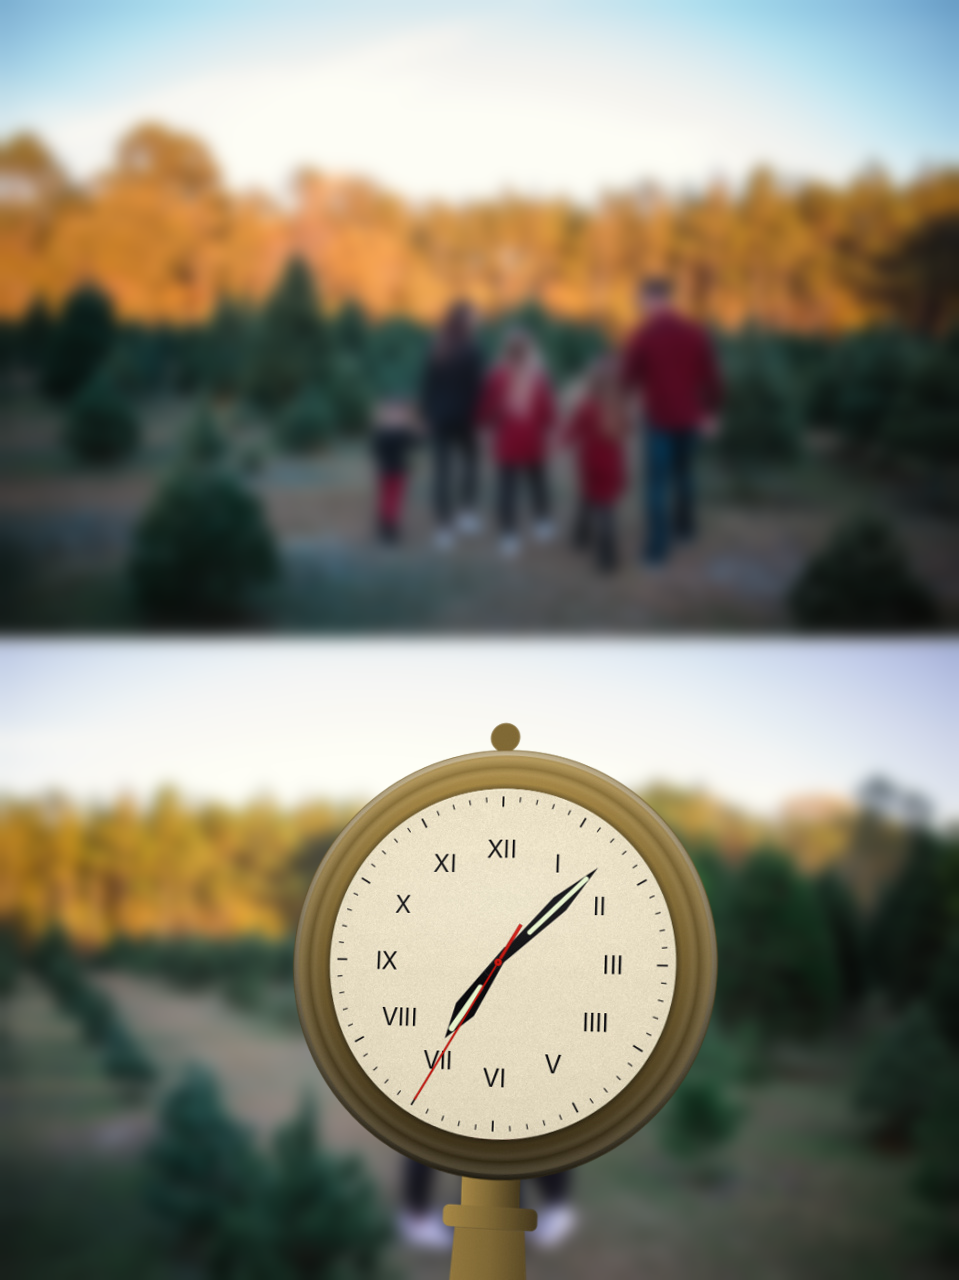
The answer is 7:07:35
